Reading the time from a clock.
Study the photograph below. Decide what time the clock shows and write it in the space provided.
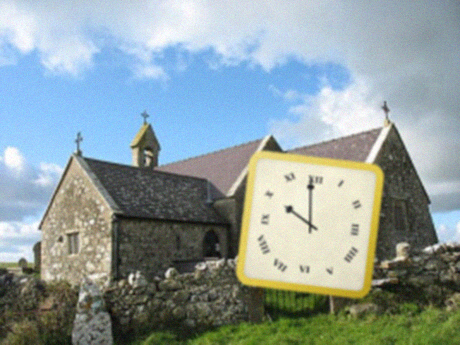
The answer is 9:59
